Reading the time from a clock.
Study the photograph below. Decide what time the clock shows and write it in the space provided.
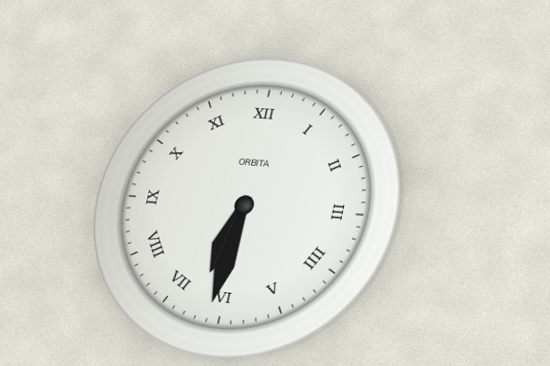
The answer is 6:31
